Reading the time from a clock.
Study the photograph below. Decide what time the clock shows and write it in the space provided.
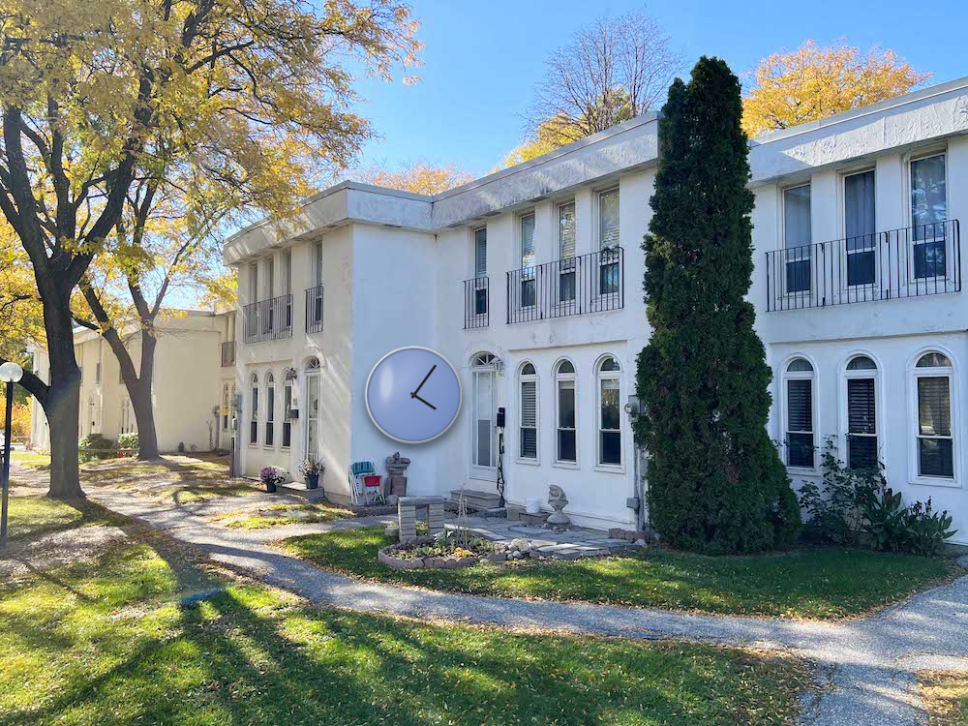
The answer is 4:06
